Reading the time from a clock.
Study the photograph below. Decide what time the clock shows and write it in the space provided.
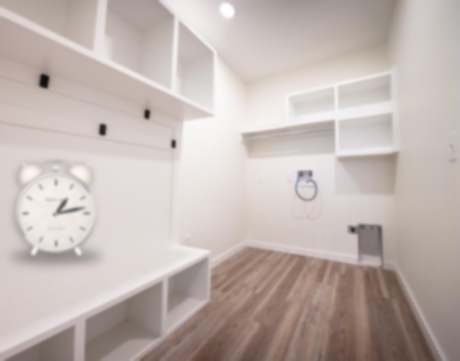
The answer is 1:13
